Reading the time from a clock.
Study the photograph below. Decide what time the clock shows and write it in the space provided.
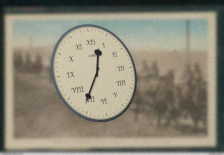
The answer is 12:36
